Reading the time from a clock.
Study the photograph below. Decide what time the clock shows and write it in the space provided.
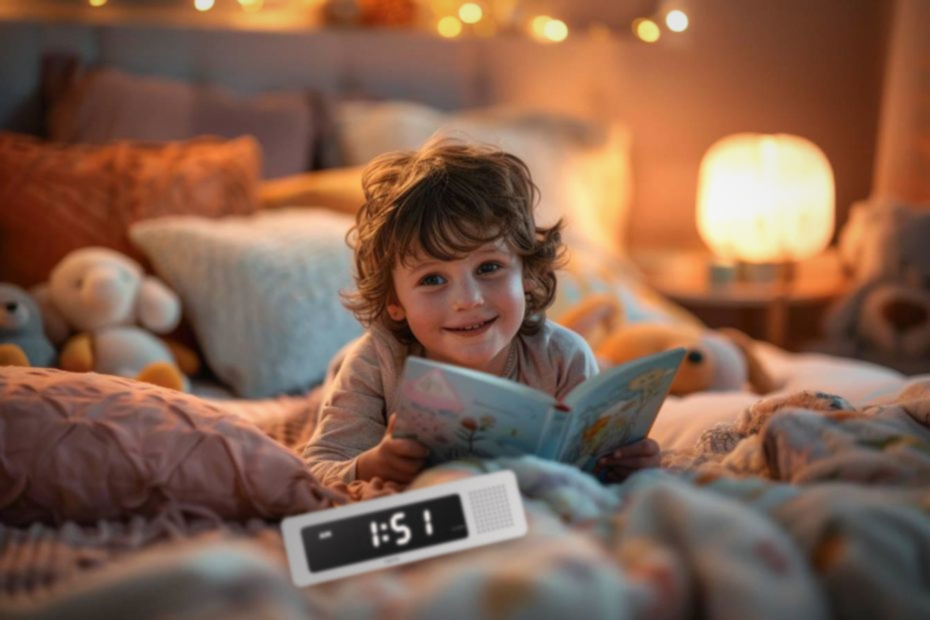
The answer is 1:51
